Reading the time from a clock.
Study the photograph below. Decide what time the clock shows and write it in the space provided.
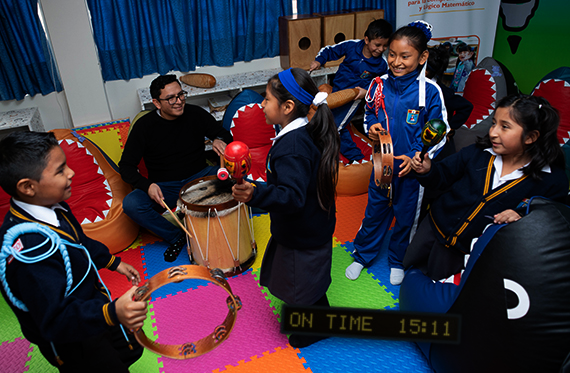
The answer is 15:11
